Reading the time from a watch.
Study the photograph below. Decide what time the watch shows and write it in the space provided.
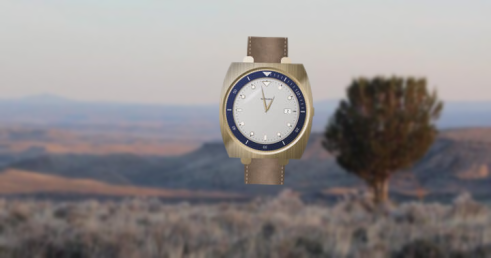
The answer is 12:58
